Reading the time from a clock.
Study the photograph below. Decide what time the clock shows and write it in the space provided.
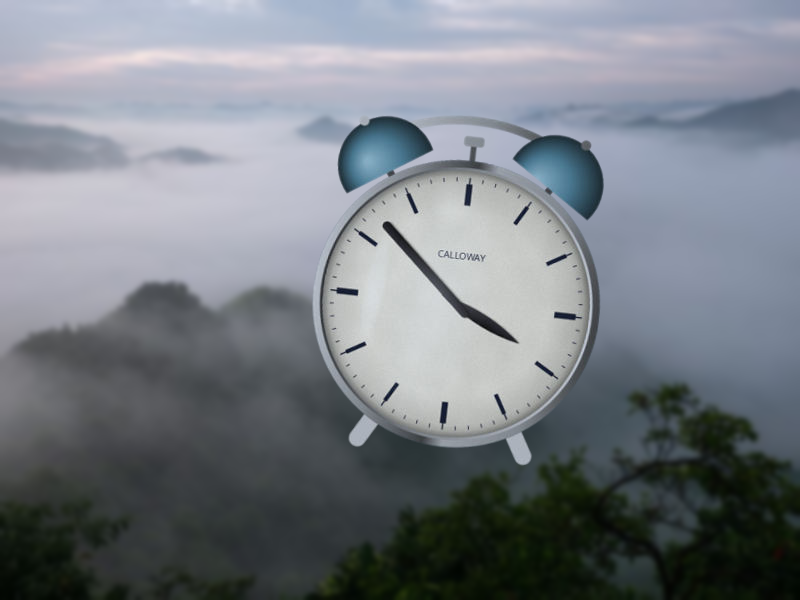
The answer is 3:52
